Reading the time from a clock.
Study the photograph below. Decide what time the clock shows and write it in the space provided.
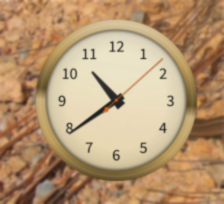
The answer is 10:39:08
